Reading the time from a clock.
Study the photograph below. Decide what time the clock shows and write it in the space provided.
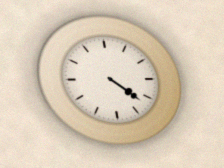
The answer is 4:22
